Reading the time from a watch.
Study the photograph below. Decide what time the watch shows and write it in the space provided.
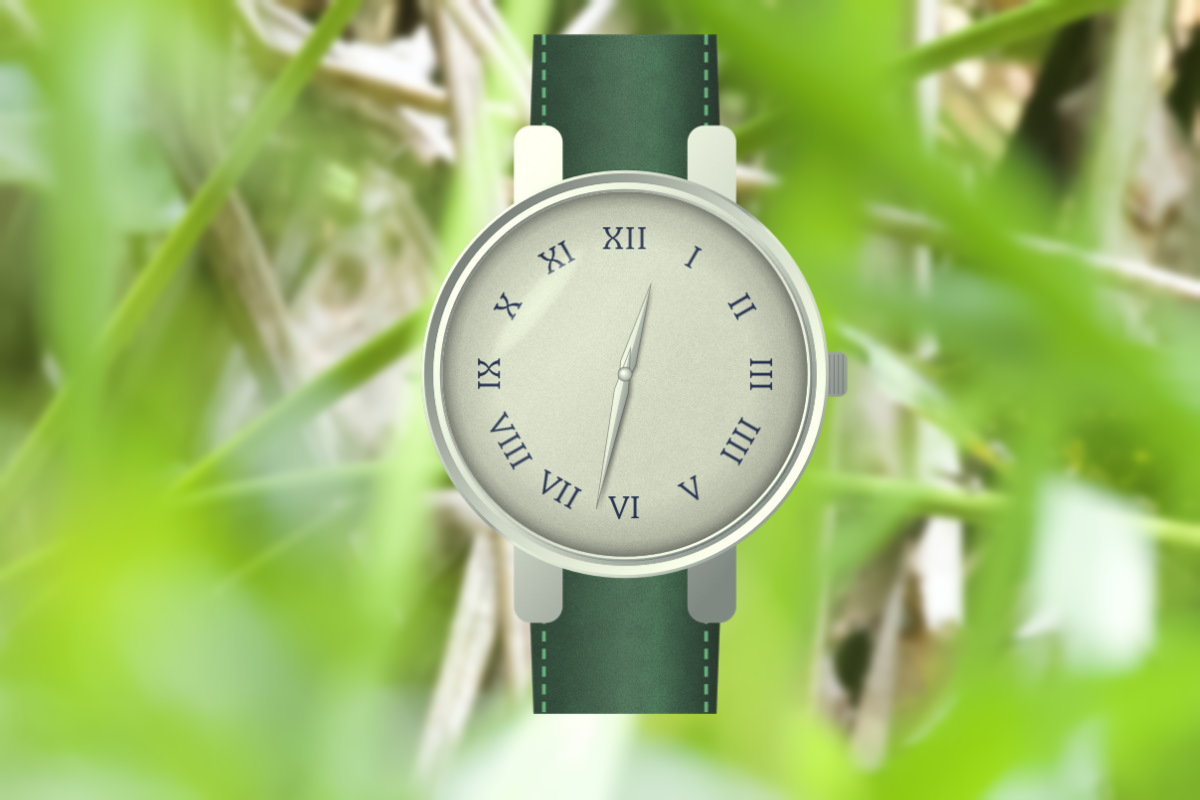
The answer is 12:32
